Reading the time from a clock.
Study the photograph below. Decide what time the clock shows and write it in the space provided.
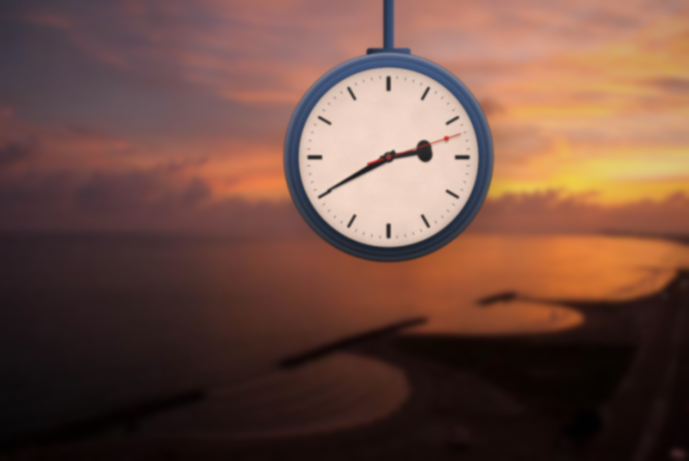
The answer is 2:40:12
